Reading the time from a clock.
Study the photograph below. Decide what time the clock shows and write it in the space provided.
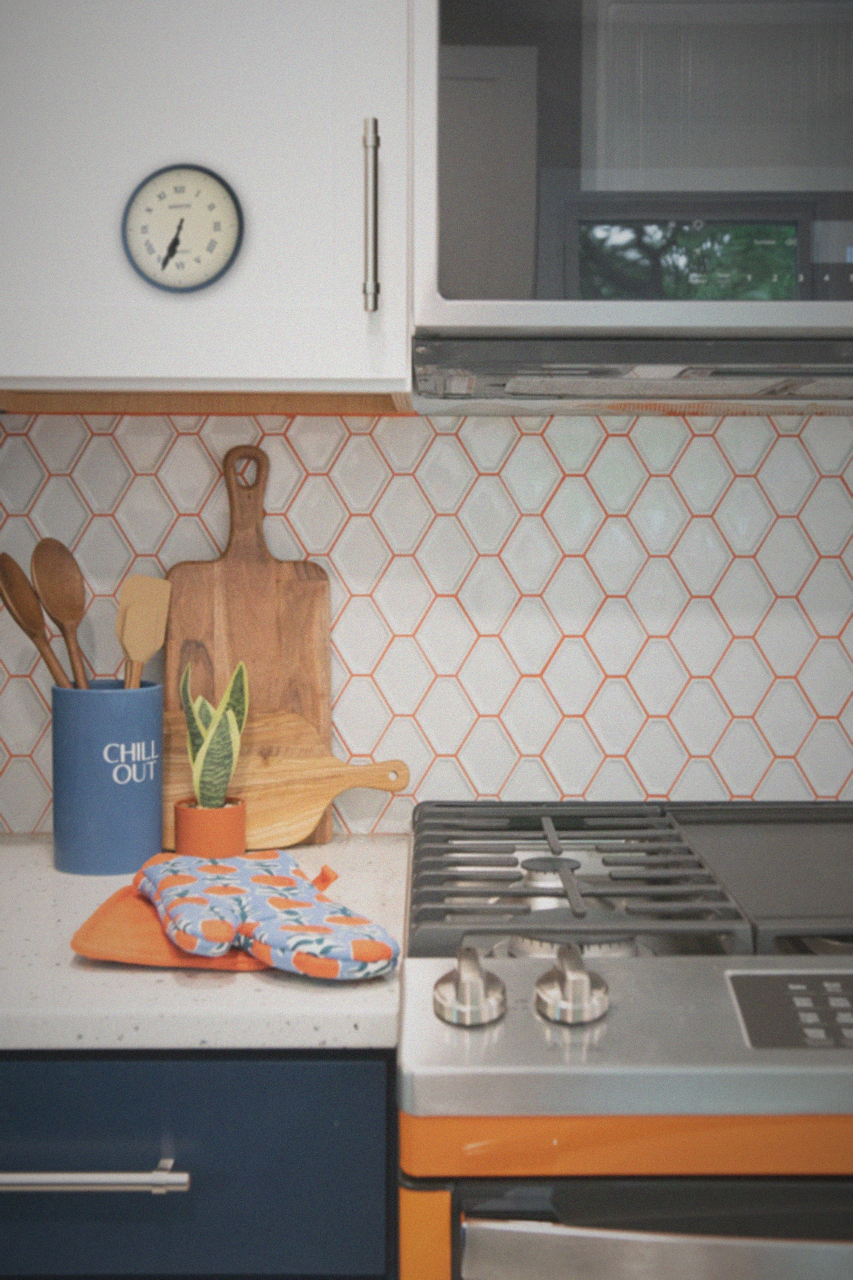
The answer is 6:34
